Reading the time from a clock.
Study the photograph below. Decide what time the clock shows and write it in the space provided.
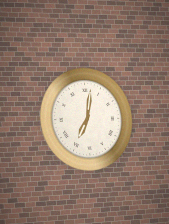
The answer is 7:02
